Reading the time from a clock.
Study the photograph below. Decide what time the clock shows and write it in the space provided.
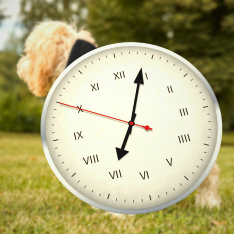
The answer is 7:03:50
